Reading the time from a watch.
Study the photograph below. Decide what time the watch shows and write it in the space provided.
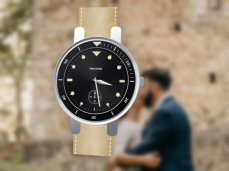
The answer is 3:28
